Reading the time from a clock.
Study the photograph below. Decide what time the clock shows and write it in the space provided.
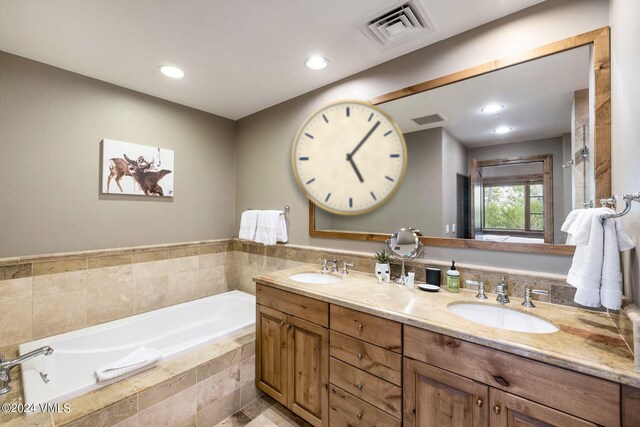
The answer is 5:07
